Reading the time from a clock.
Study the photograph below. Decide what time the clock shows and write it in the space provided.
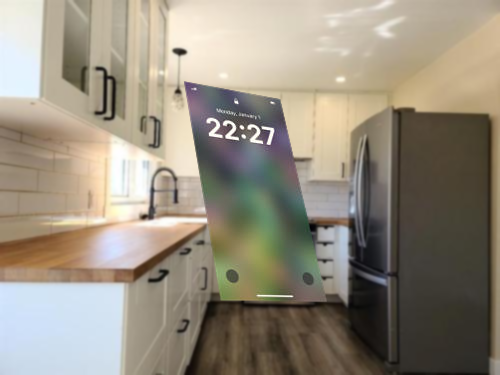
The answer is 22:27
